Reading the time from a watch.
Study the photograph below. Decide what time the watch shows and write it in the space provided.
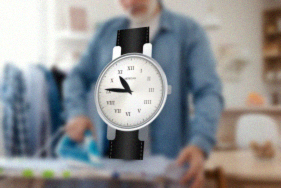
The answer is 10:46
